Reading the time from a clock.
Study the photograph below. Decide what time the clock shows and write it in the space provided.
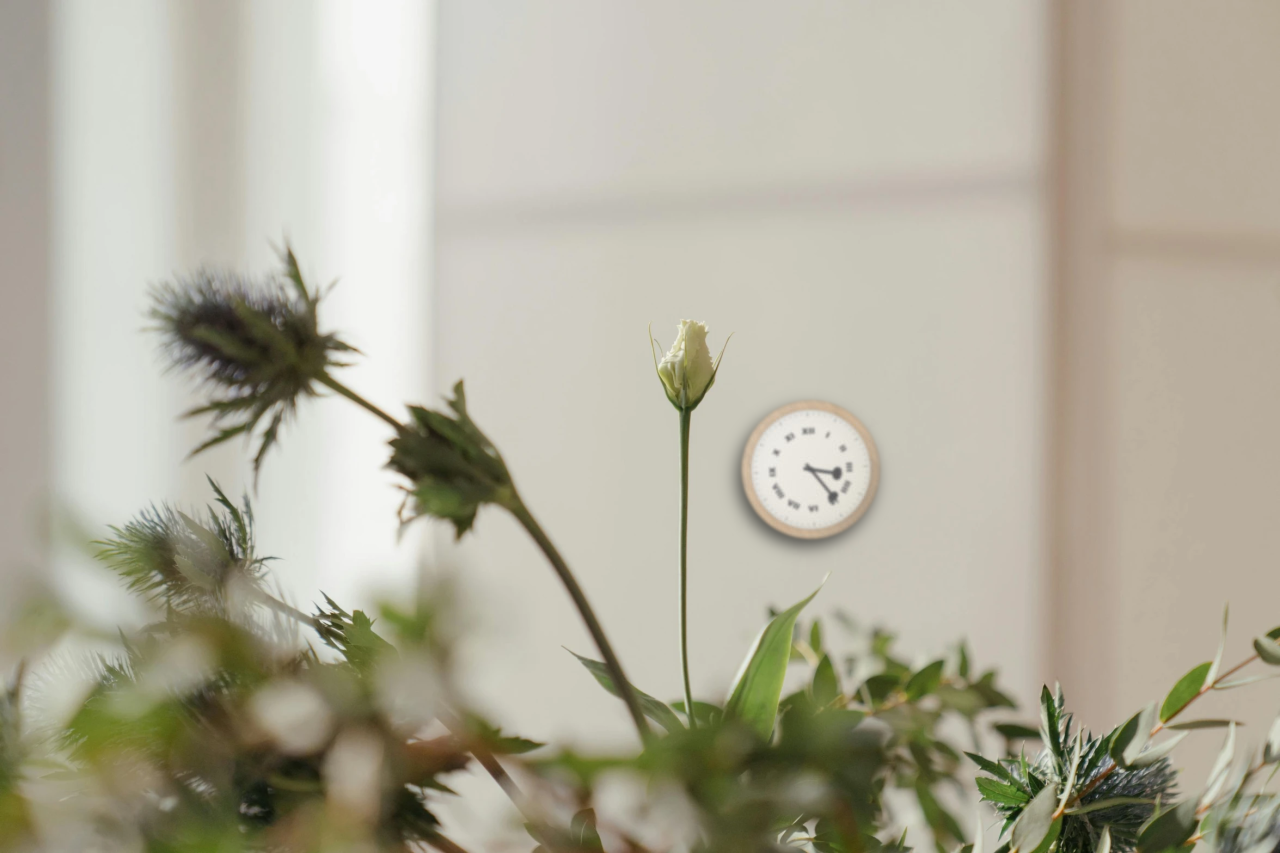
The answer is 3:24
